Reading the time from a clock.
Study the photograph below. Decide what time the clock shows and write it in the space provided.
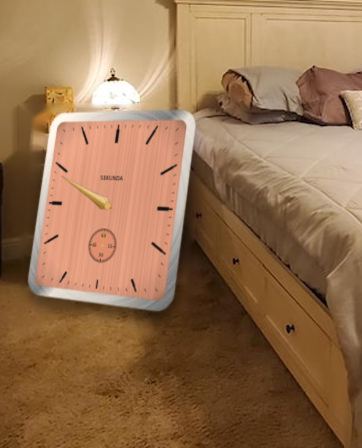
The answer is 9:49
